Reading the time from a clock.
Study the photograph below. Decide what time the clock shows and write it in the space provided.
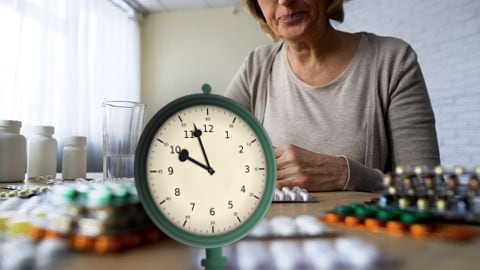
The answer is 9:57
